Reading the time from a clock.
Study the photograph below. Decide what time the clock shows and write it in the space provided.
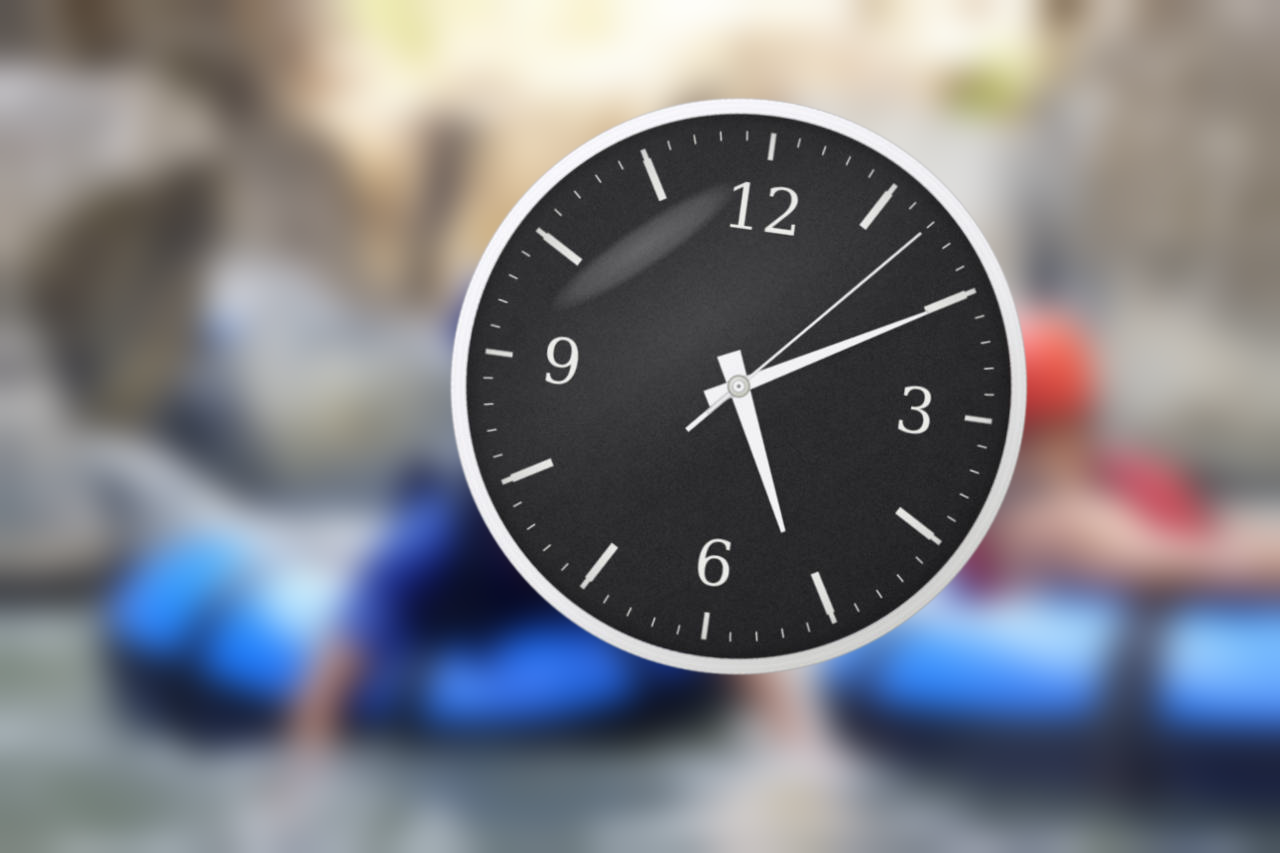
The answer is 5:10:07
